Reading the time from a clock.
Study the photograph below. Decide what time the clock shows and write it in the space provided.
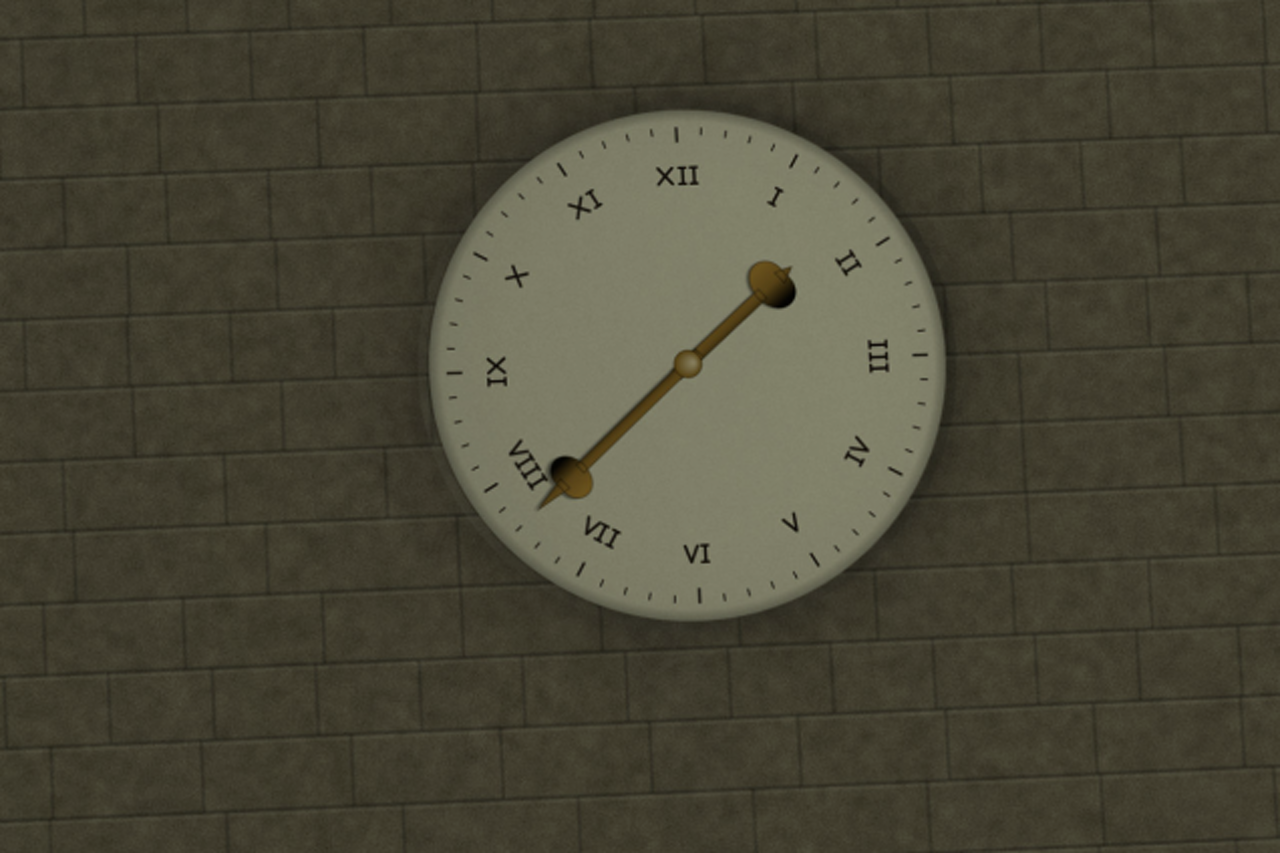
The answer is 1:38
